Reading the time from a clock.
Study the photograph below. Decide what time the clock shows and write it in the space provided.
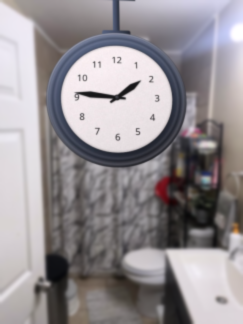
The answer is 1:46
